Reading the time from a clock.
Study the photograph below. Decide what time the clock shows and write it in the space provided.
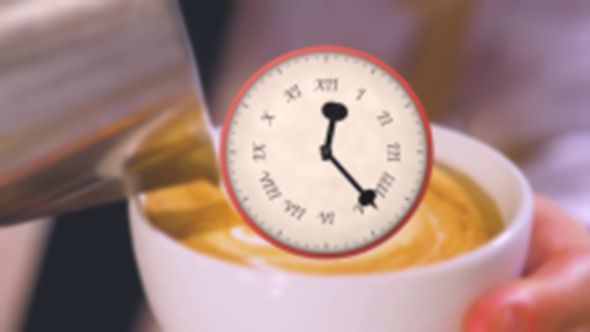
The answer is 12:23
